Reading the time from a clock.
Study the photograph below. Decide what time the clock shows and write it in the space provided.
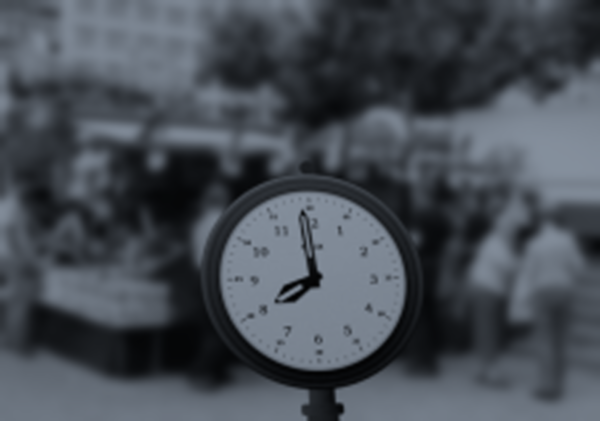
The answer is 7:59
